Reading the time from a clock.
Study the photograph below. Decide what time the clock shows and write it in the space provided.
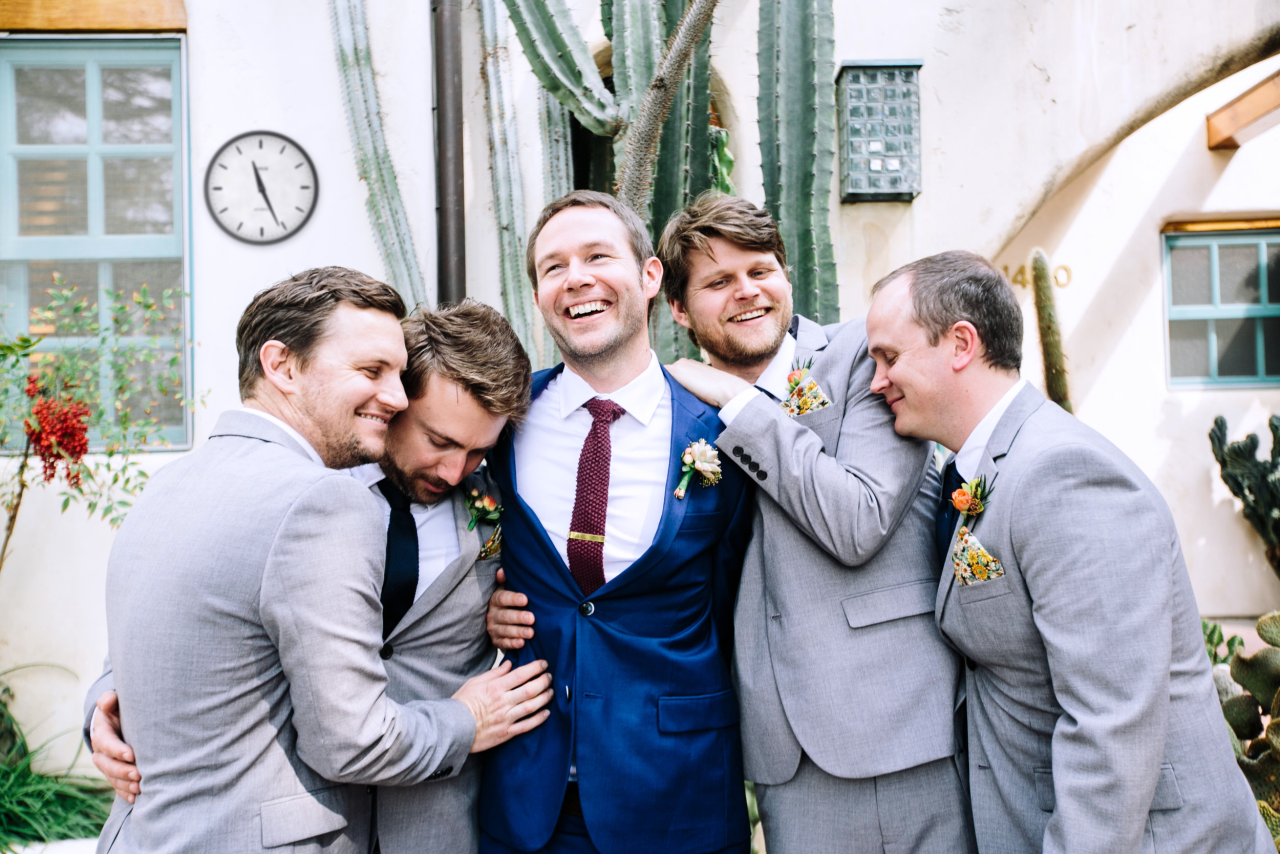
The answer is 11:26
